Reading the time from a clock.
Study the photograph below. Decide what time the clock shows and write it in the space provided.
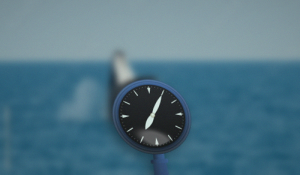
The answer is 7:05
